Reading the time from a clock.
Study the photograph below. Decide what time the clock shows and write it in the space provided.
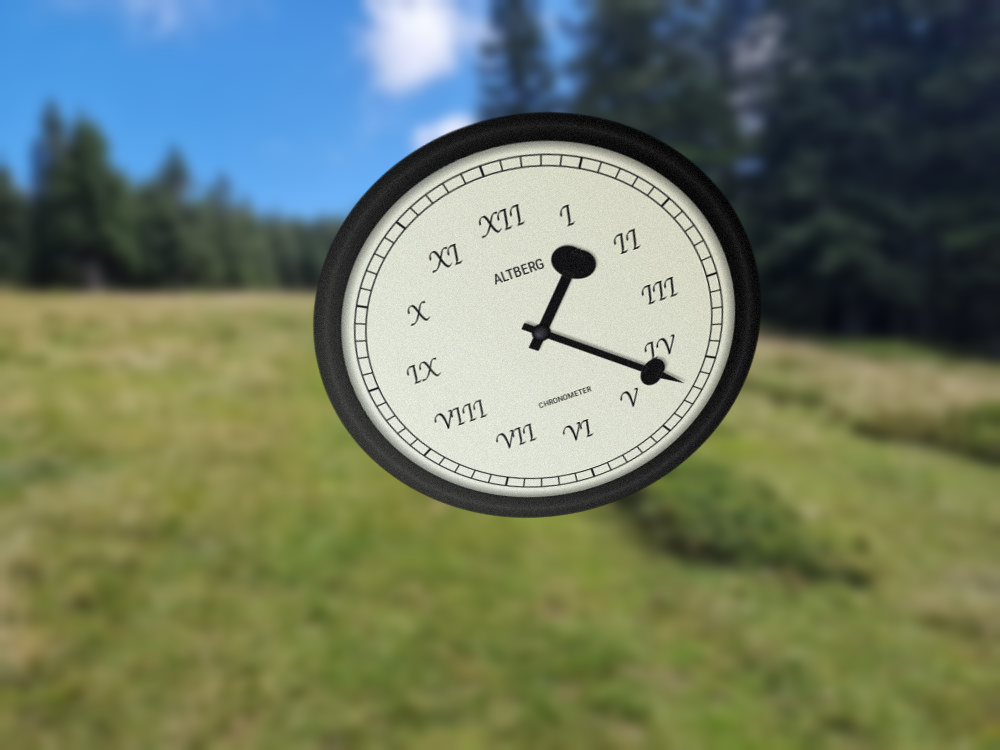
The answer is 1:22
